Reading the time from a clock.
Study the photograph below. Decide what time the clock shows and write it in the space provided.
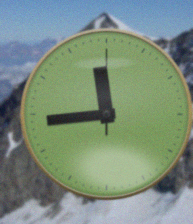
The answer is 11:44:00
